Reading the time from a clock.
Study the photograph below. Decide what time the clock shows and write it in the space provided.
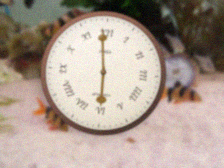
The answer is 5:59
